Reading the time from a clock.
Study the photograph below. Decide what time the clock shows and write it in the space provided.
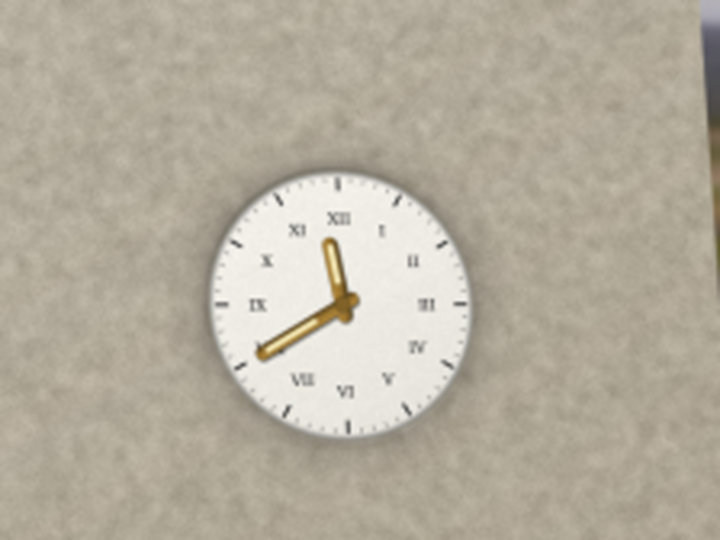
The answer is 11:40
